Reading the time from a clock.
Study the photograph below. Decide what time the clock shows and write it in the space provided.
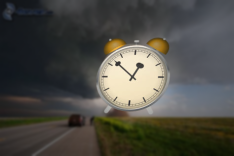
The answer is 12:52
